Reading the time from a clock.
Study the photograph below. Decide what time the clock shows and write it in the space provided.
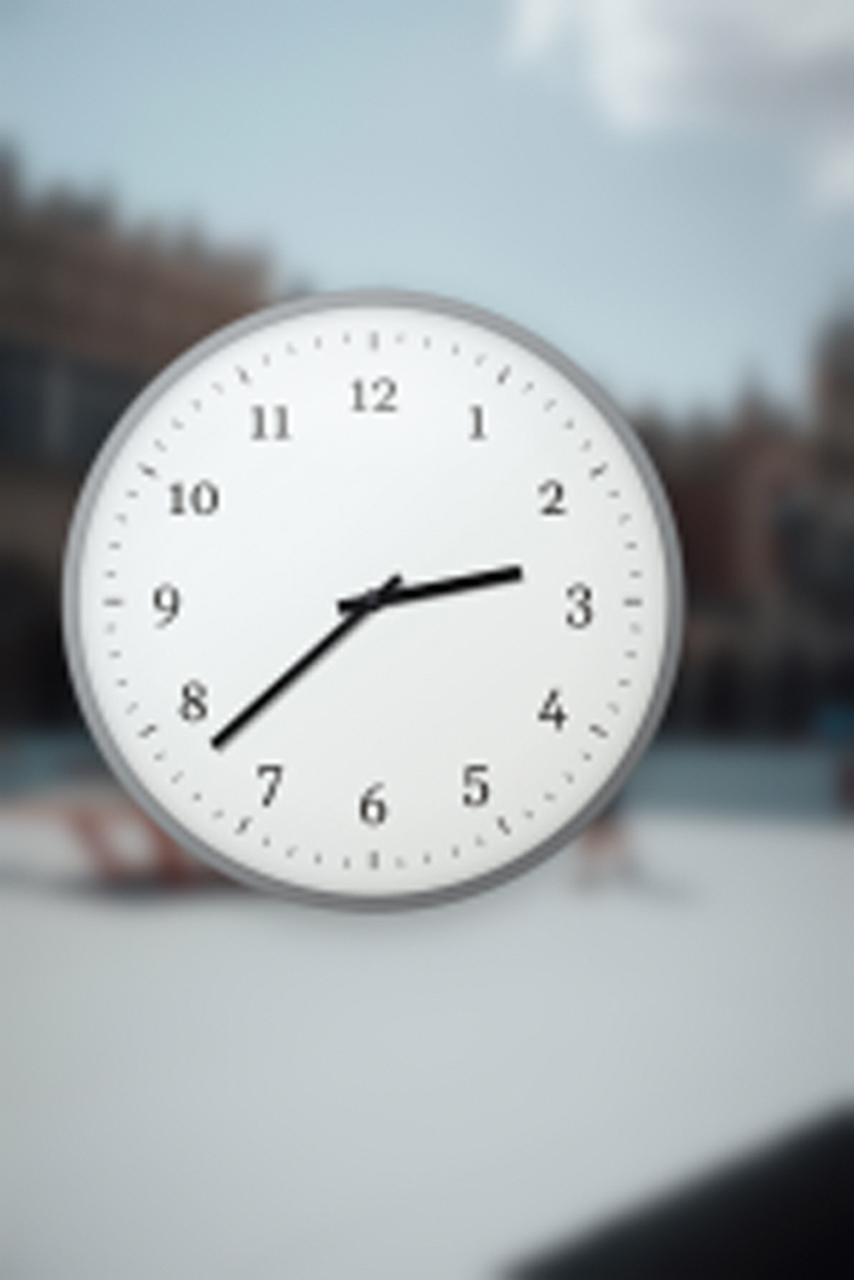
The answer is 2:38
